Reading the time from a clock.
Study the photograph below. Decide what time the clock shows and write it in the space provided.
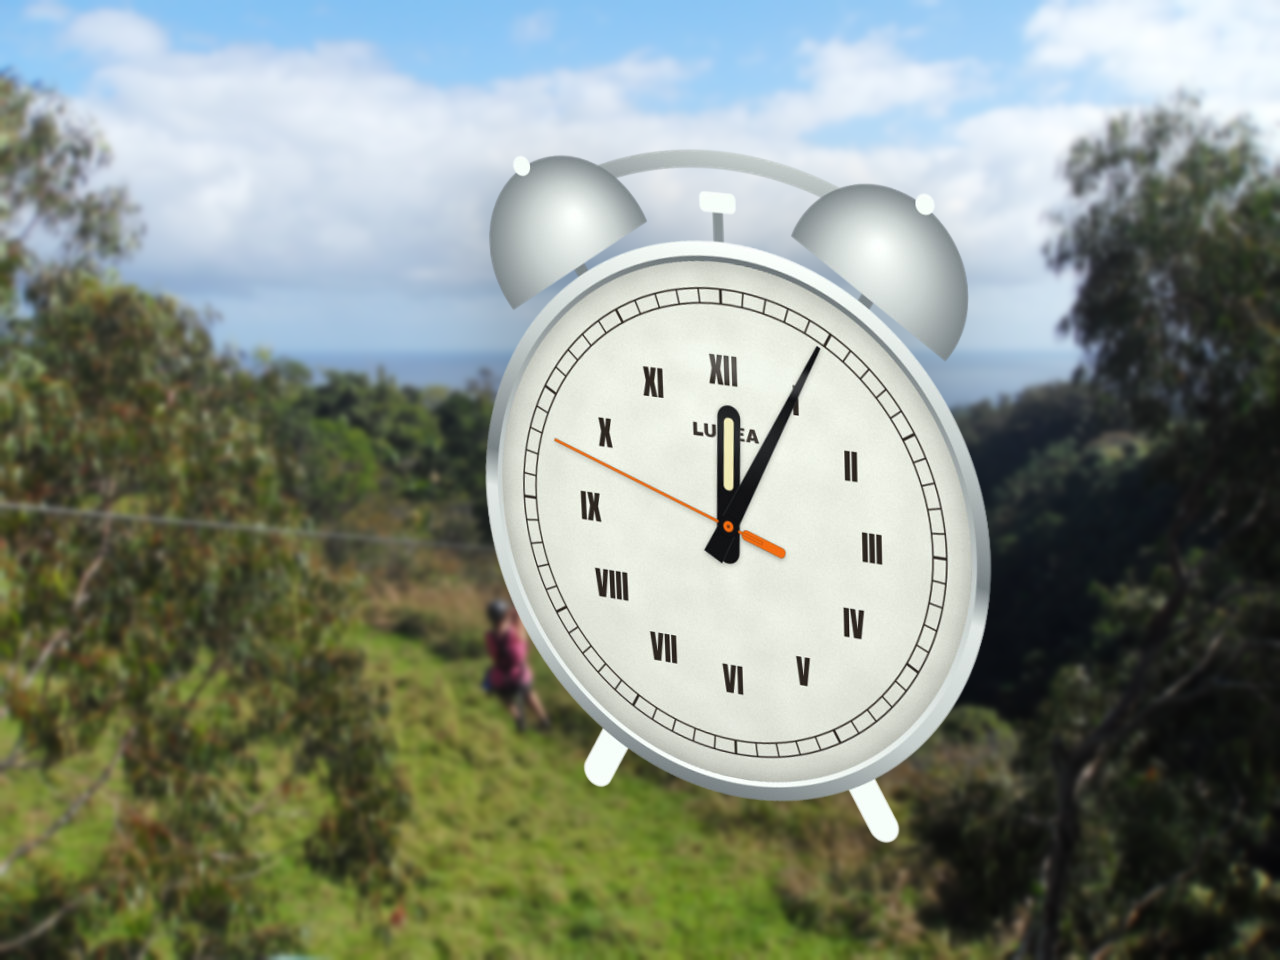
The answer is 12:04:48
